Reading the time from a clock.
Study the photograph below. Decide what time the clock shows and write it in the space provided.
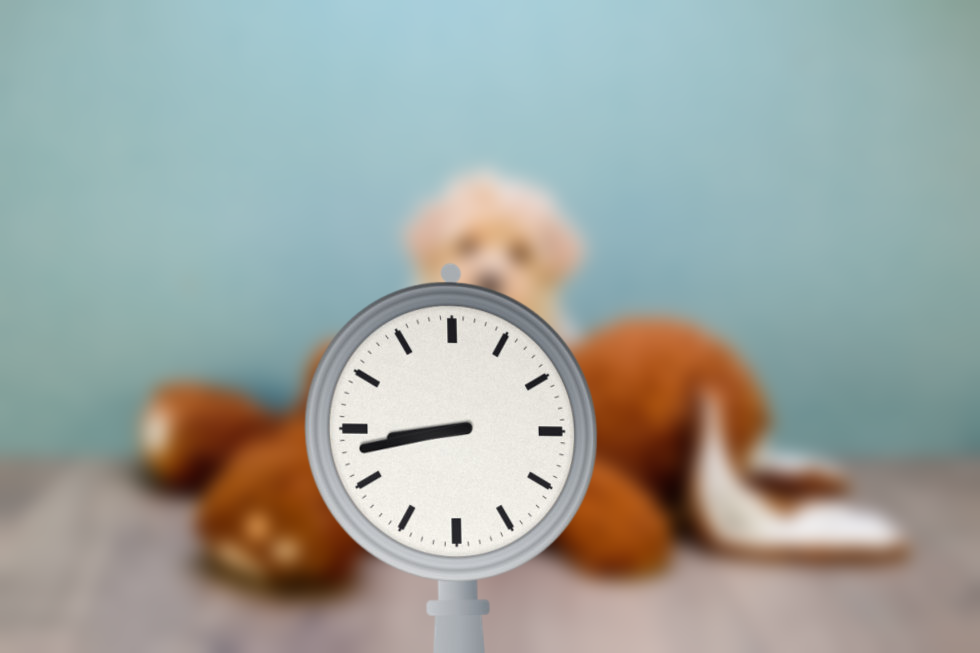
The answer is 8:43
